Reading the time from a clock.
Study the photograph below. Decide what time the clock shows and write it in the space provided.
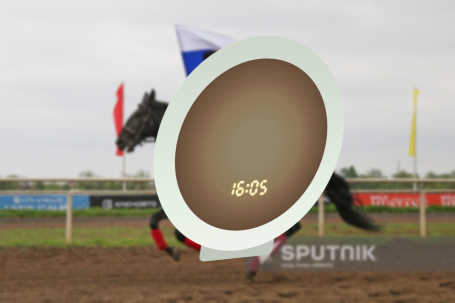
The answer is 16:05
